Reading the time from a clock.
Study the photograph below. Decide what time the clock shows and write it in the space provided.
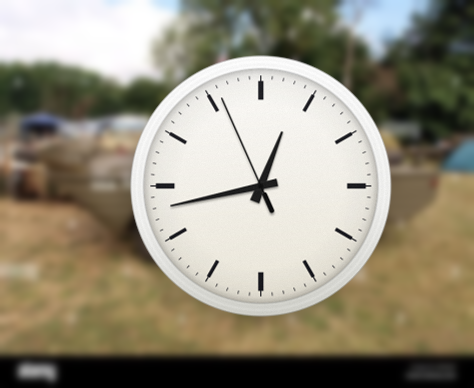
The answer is 12:42:56
